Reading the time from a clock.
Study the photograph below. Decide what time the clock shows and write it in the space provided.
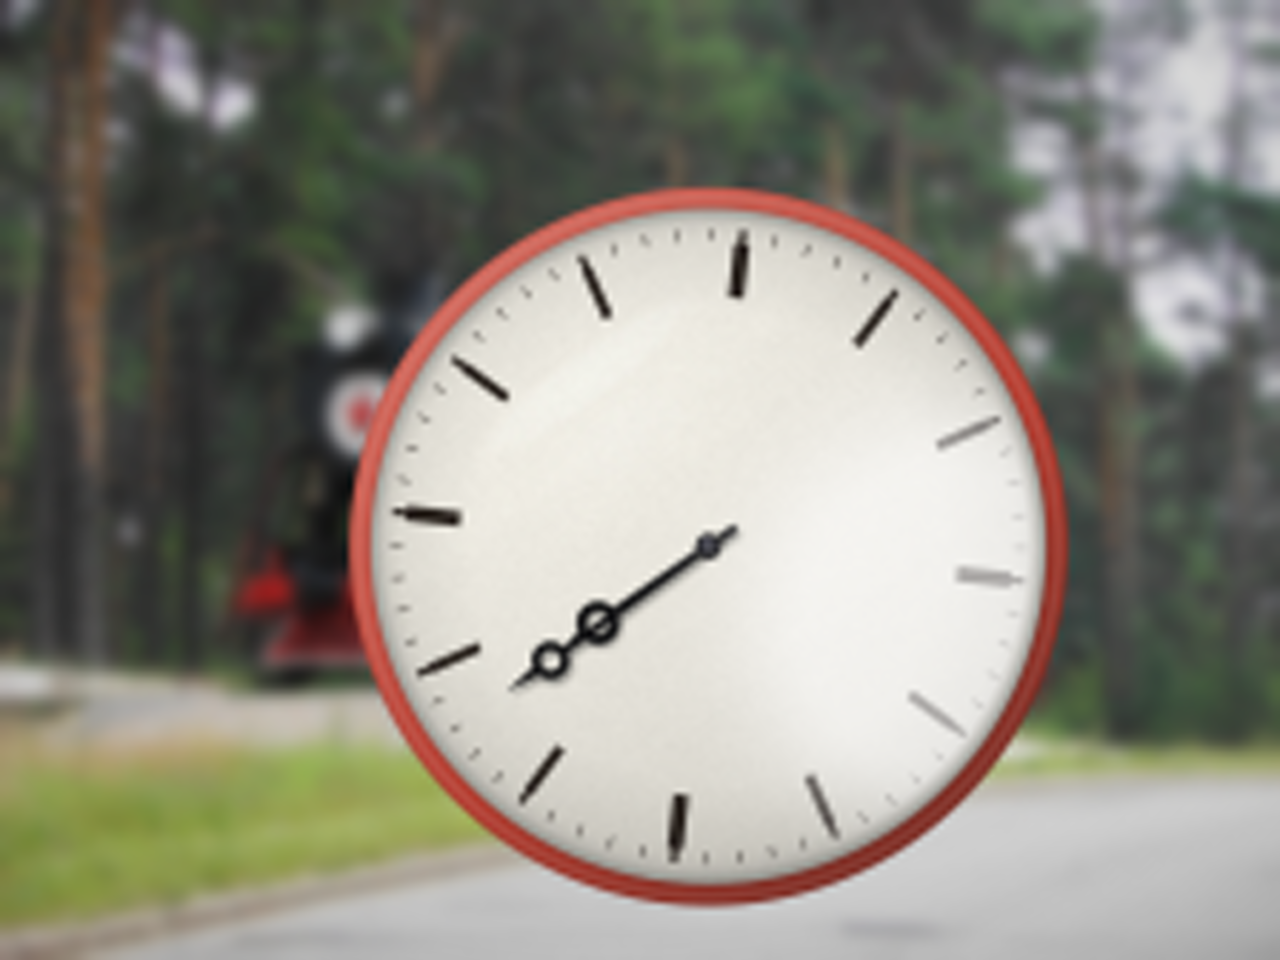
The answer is 7:38
